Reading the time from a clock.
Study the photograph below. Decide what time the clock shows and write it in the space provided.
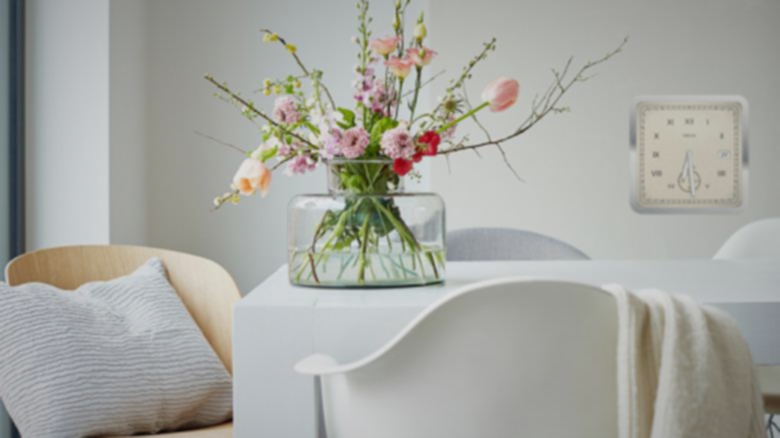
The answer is 6:29
